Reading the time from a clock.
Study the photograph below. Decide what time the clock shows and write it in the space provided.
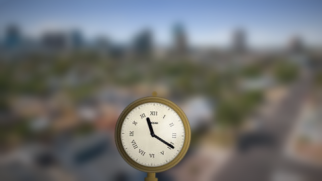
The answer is 11:20
